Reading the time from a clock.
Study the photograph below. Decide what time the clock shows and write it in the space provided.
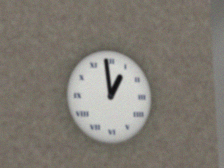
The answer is 12:59
